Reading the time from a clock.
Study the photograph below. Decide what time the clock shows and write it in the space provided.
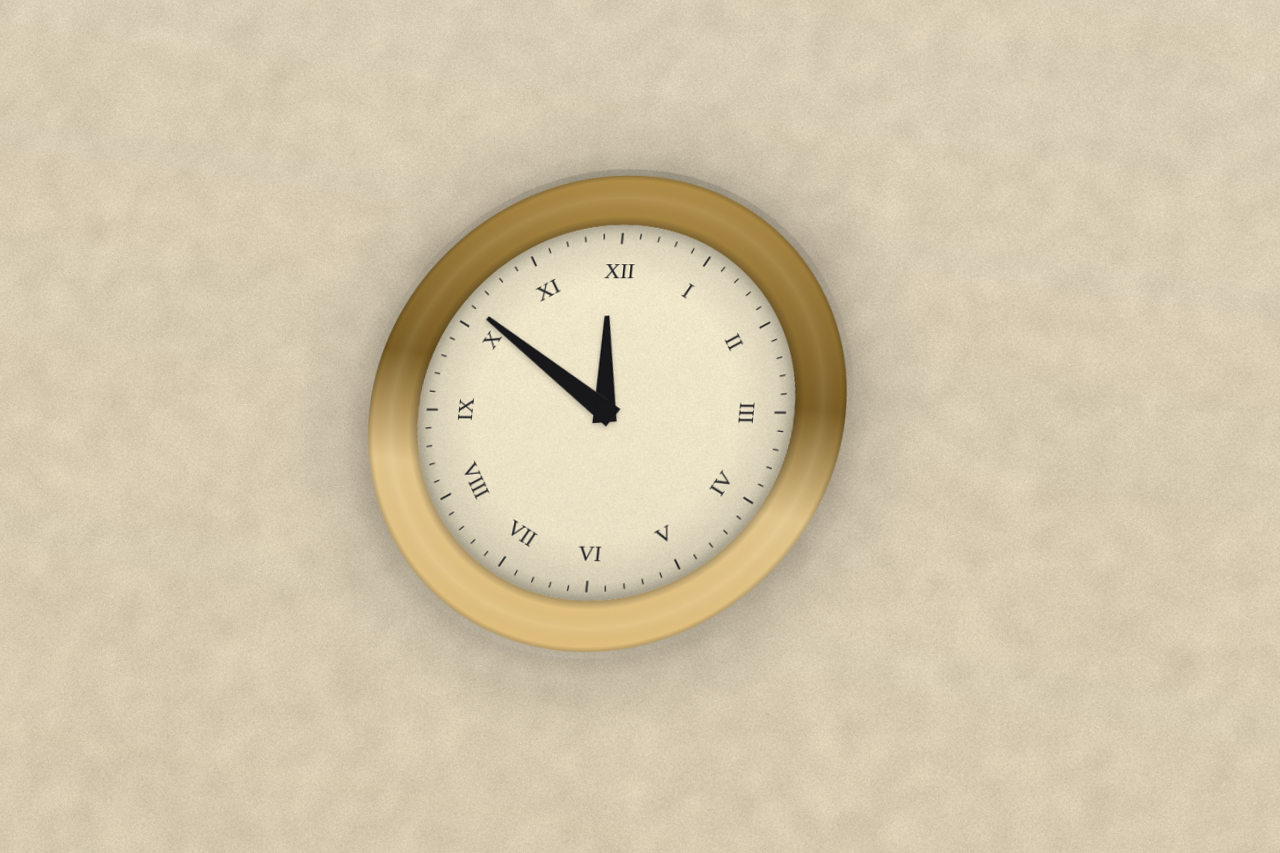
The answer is 11:51
